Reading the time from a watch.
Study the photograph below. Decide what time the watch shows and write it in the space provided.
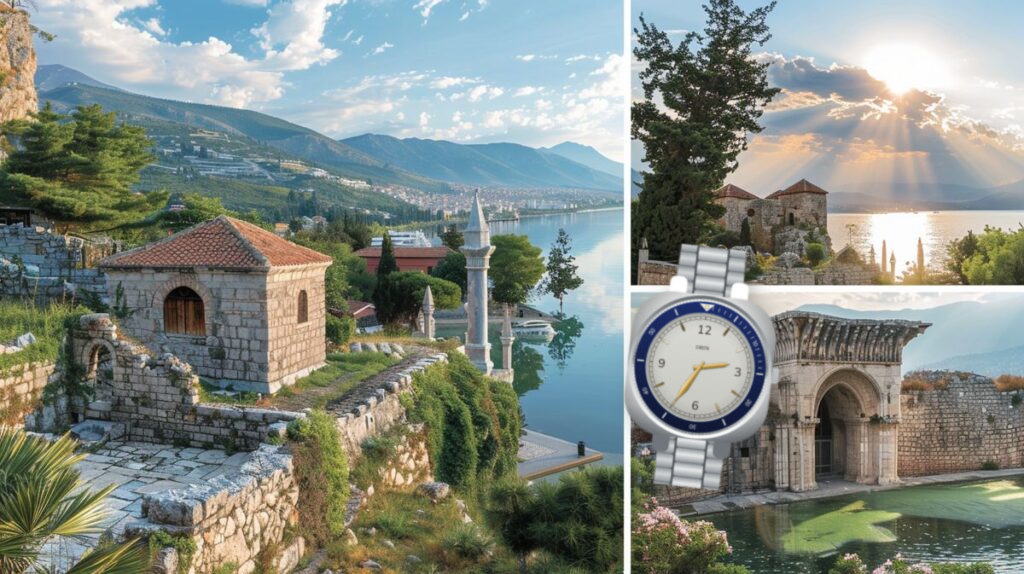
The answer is 2:35
